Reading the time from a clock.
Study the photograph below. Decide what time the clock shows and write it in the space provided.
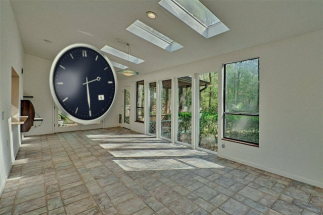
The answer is 2:30
